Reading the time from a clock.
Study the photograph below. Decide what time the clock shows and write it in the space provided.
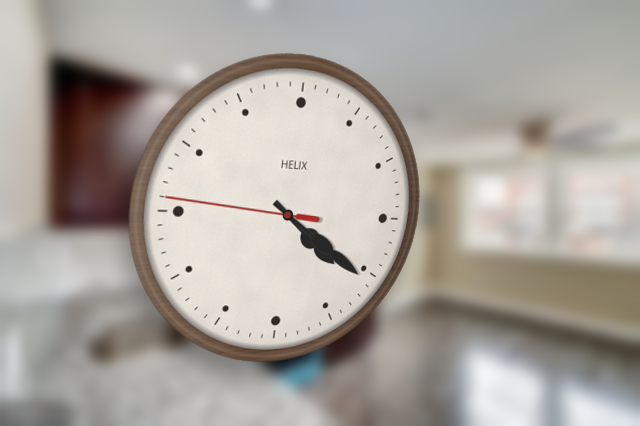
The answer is 4:20:46
